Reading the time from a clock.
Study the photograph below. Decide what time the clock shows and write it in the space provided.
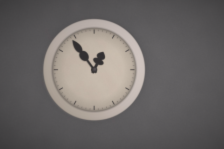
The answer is 12:54
